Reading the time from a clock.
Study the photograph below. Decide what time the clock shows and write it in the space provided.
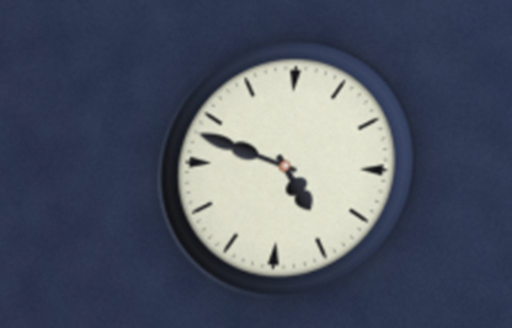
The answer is 4:48
